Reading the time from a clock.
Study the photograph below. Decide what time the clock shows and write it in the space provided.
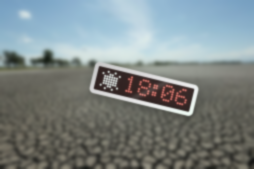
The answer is 18:06
